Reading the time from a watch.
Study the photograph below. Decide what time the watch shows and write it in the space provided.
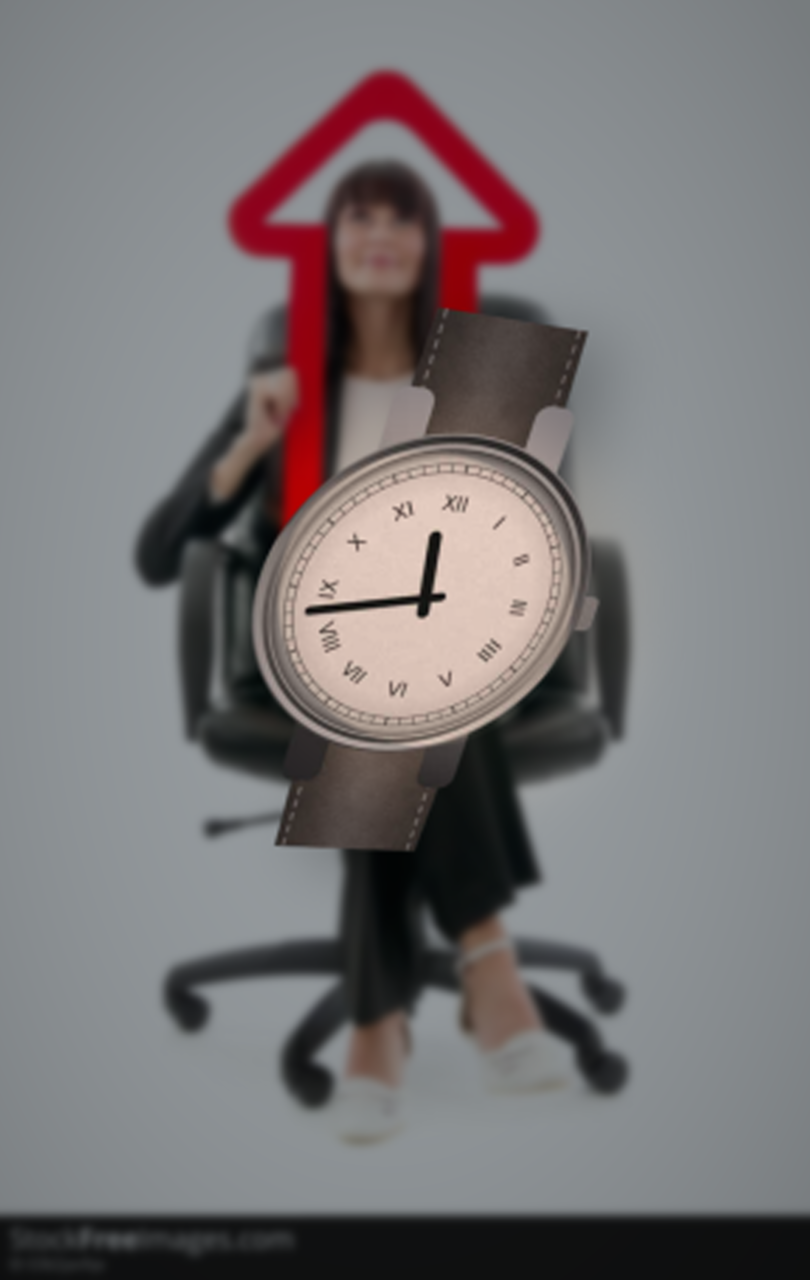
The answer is 11:43
